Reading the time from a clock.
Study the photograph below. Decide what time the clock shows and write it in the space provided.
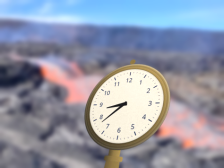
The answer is 8:38
